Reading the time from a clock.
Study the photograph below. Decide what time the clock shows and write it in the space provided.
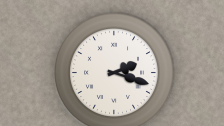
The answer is 2:18
